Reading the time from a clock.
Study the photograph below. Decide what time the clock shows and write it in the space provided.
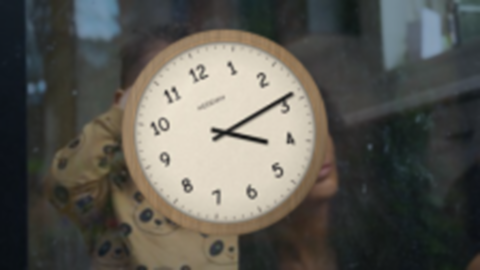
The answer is 4:14
